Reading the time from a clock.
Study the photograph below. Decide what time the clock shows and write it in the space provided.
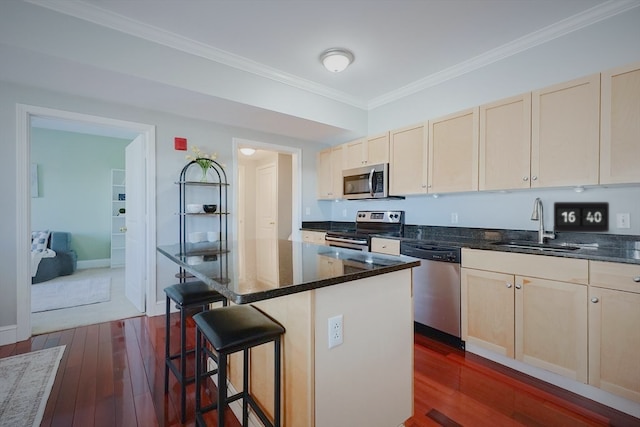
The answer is 16:40
